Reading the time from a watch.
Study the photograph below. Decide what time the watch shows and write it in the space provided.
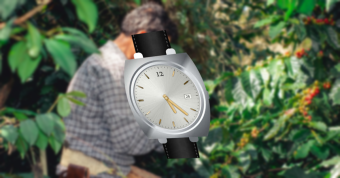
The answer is 5:23
